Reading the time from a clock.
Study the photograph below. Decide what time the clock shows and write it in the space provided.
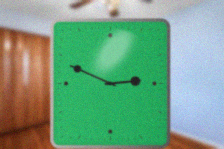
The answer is 2:49
